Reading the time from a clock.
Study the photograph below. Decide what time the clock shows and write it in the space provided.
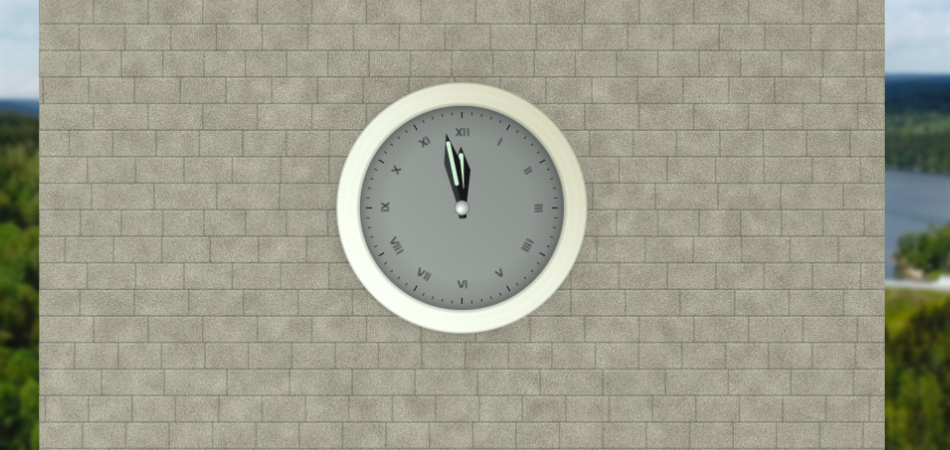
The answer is 11:58
